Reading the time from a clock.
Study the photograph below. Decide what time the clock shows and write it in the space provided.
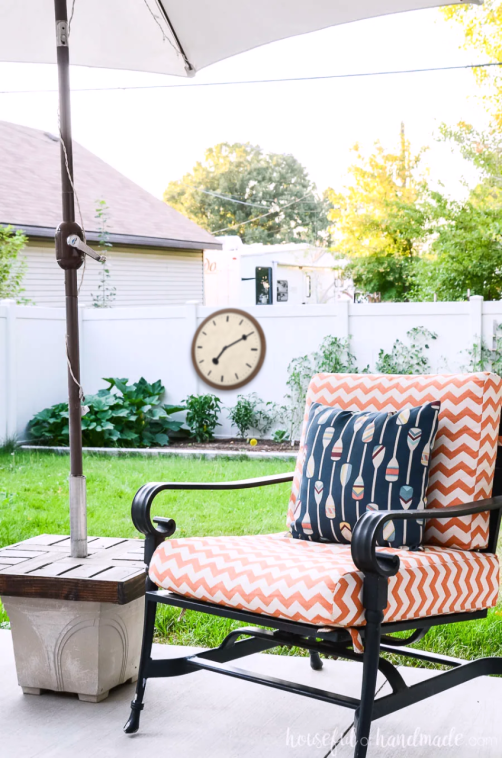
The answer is 7:10
